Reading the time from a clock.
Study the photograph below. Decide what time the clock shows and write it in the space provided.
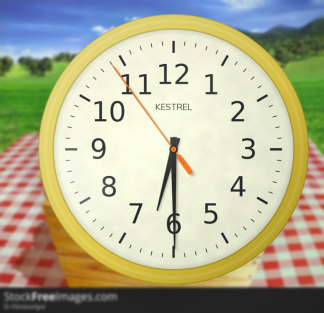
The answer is 6:29:54
